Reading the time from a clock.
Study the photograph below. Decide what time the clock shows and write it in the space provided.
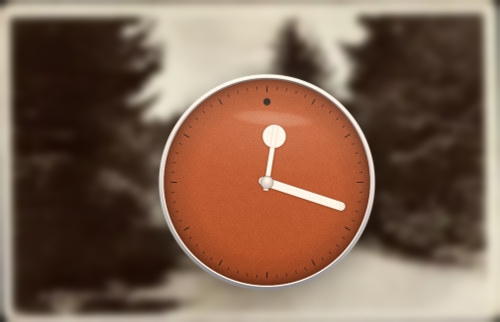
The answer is 12:18
